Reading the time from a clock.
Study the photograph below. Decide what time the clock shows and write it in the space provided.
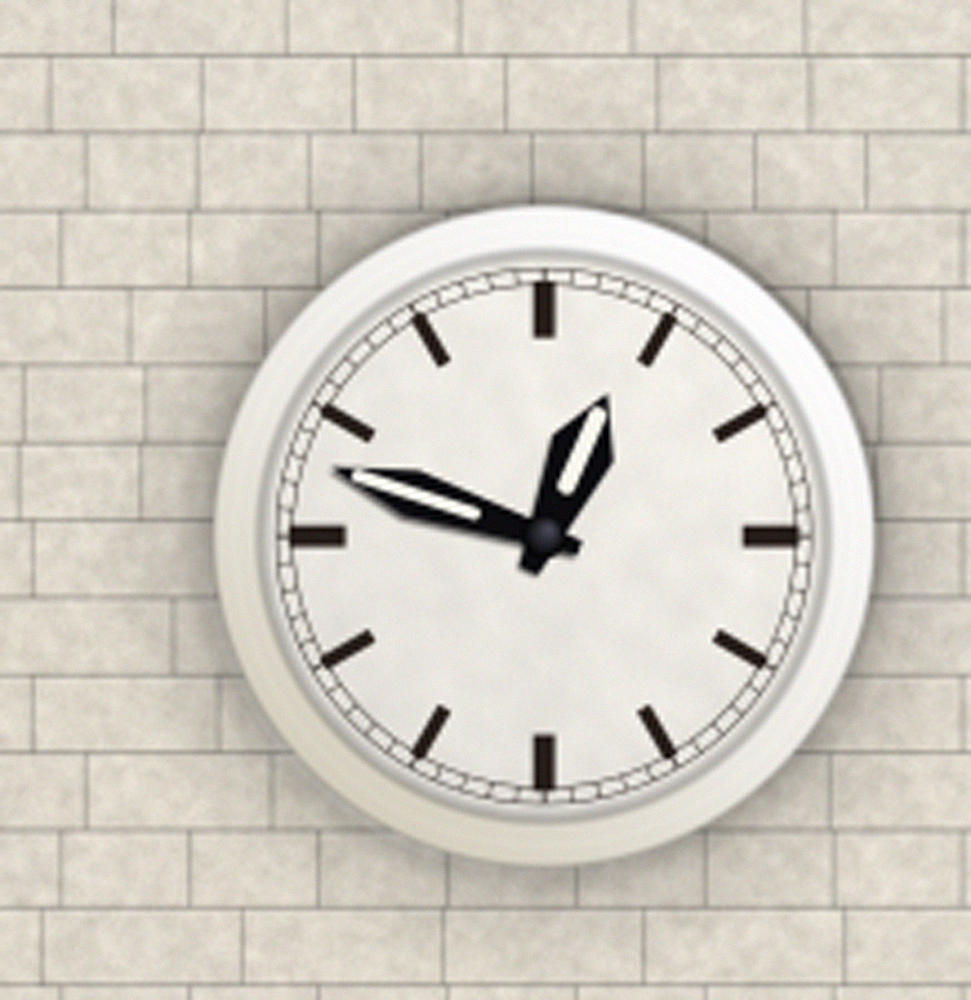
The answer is 12:48
